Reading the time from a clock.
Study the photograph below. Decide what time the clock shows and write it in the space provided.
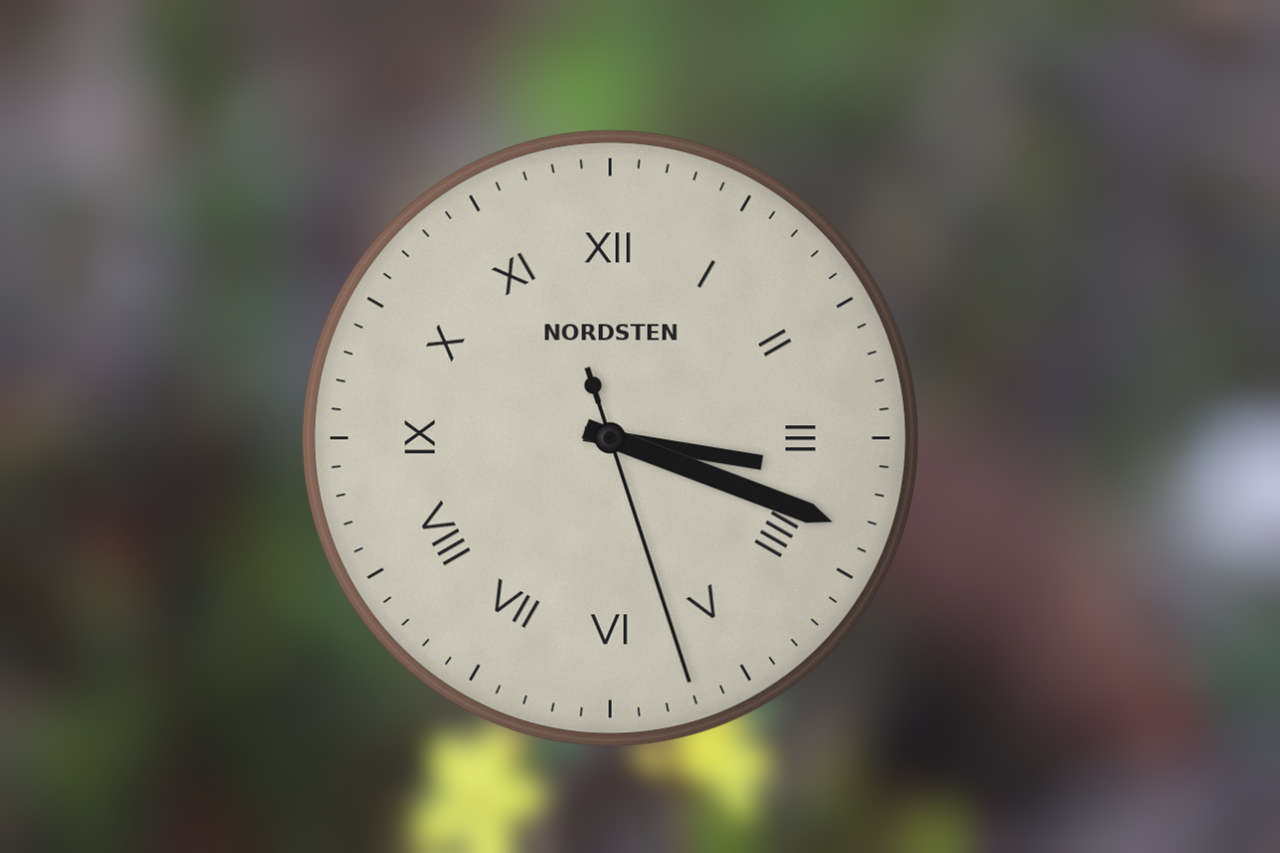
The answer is 3:18:27
